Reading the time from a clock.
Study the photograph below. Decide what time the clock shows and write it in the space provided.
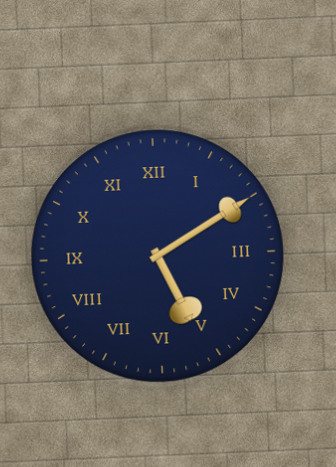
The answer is 5:10
